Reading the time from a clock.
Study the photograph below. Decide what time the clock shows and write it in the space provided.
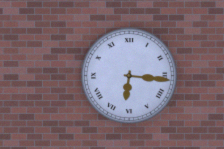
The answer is 6:16
